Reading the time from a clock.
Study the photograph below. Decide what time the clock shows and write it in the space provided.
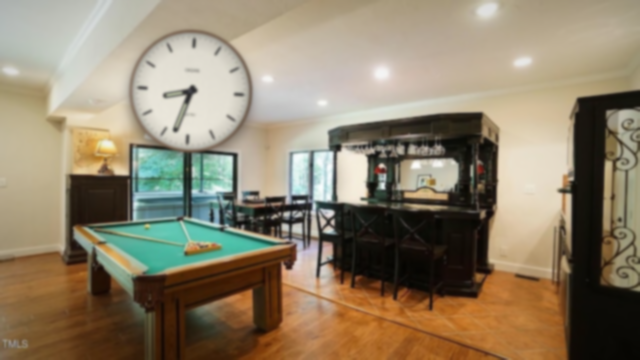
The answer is 8:33
